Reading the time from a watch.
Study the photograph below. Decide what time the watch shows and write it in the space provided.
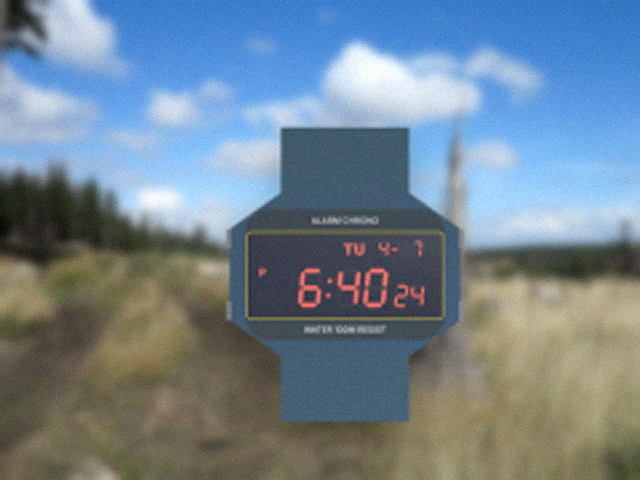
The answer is 6:40:24
